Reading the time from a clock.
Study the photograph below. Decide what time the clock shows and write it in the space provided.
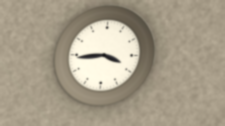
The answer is 3:44
